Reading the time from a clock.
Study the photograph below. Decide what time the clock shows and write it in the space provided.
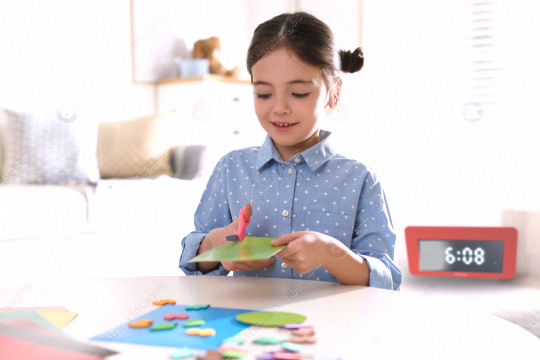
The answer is 6:08
